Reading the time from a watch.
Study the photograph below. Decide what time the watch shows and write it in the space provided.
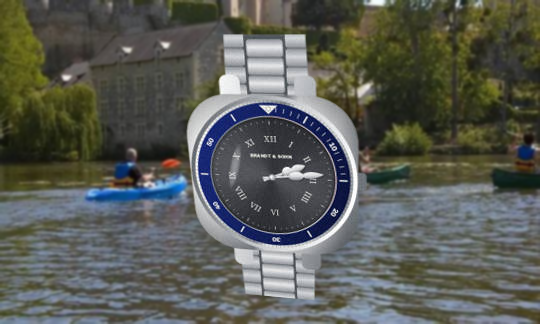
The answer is 2:14
